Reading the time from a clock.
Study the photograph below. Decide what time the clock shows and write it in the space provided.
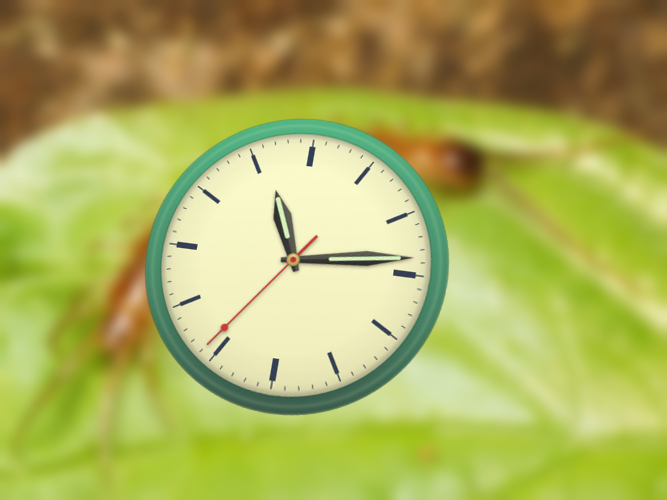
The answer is 11:13:36
